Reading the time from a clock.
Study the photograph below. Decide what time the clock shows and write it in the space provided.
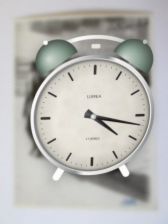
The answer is 4:17
